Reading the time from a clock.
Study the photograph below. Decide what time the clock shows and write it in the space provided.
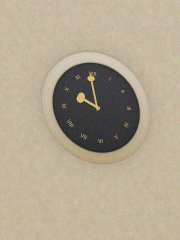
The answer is 9:59
